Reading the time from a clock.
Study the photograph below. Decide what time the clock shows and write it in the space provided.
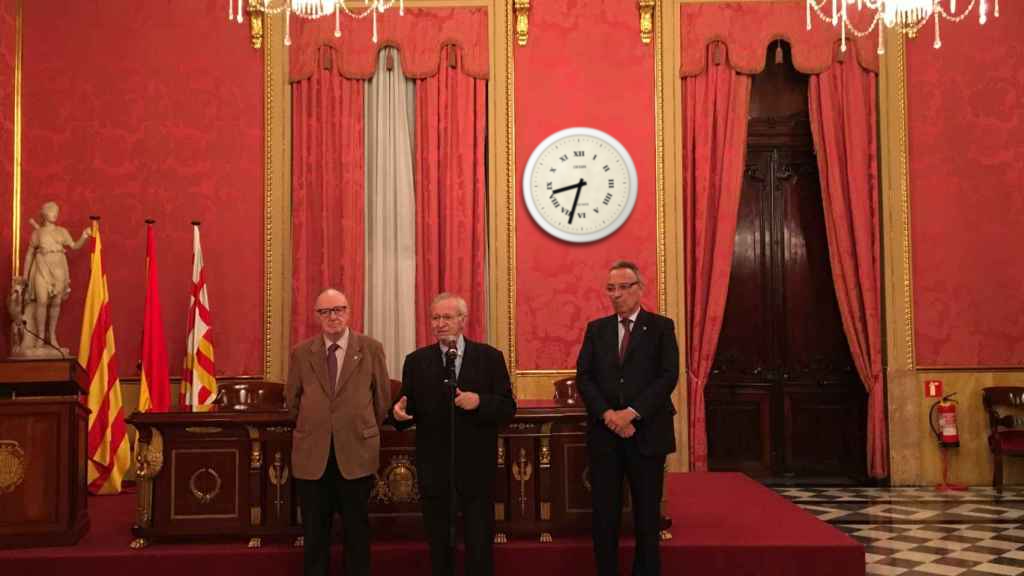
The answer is 8:33
